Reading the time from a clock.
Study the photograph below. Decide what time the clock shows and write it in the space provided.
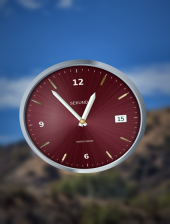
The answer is 12:54
